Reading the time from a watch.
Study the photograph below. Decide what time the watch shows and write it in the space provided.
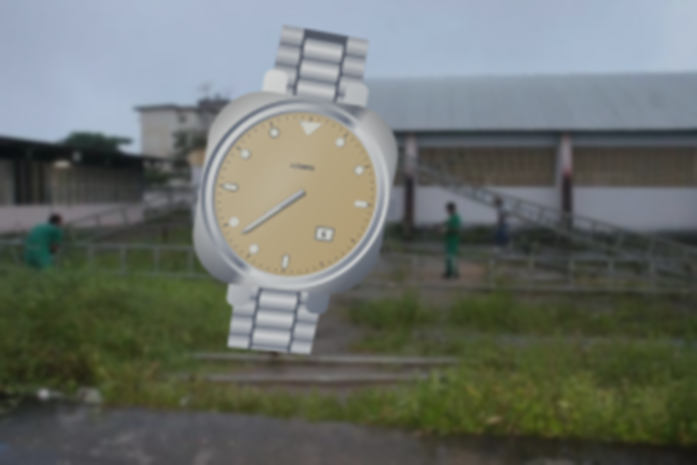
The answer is 7:38
